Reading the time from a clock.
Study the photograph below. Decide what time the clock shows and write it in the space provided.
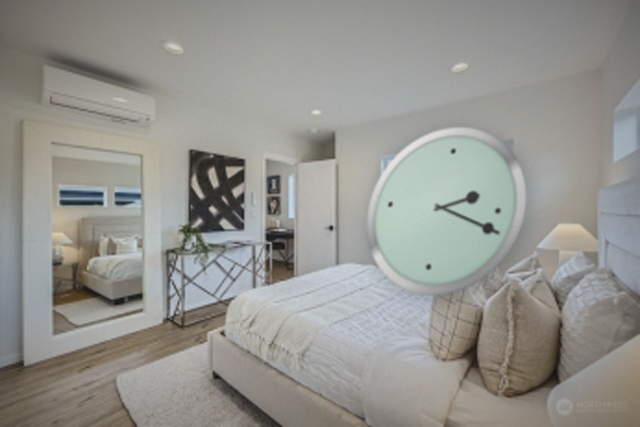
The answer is 2:18
